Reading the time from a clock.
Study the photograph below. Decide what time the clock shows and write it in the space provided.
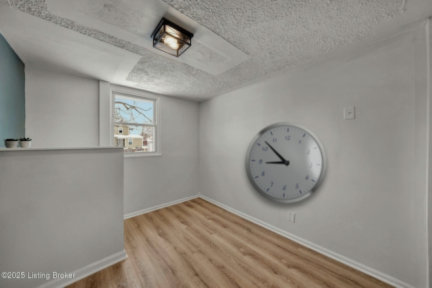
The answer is 8:52
